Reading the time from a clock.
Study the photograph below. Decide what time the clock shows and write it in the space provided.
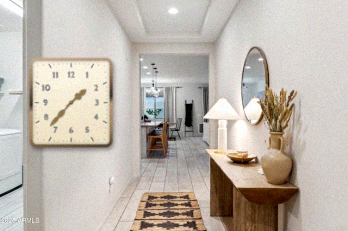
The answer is 1:37
